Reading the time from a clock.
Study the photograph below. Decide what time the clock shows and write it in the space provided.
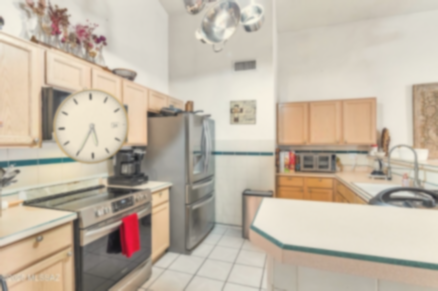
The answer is 5:35
